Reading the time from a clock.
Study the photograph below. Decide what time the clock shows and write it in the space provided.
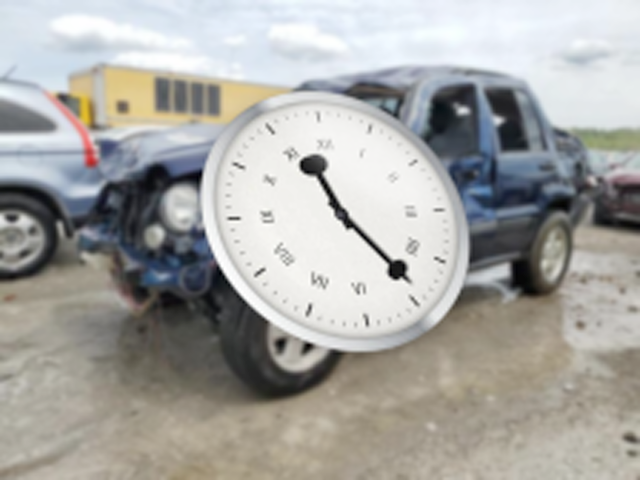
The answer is 11:24
